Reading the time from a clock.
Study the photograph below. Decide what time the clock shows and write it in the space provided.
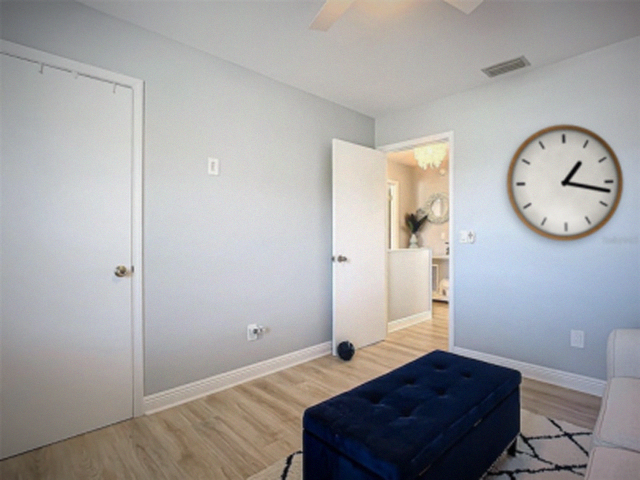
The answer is 1:17
